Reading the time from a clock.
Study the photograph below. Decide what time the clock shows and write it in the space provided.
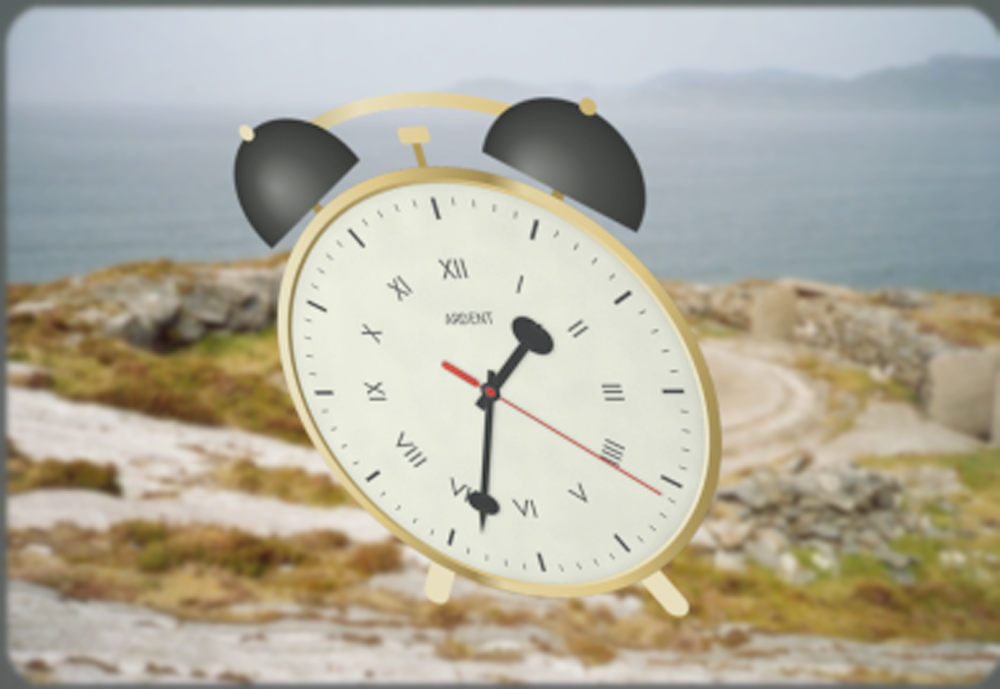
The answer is 1:33:21
